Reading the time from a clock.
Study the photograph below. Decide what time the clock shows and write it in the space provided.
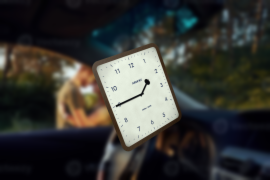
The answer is 1:45
